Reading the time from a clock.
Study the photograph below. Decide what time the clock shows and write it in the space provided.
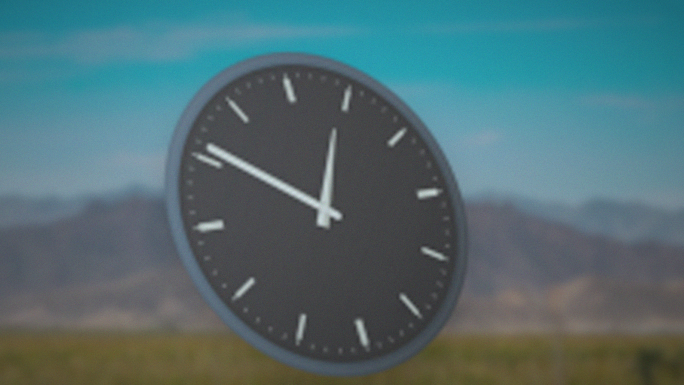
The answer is 12:51
